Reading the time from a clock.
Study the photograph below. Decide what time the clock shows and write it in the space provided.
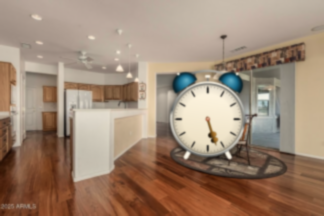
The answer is 5:27
